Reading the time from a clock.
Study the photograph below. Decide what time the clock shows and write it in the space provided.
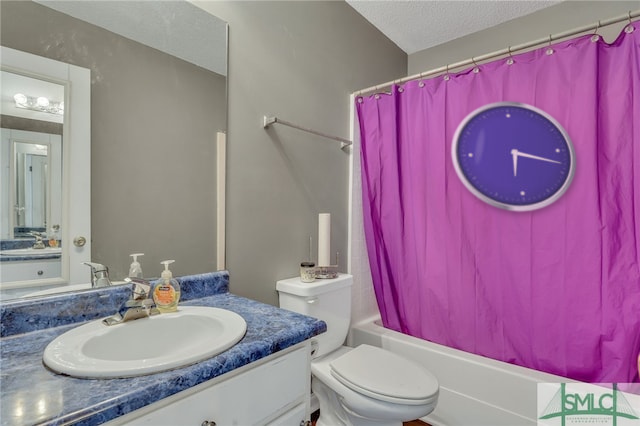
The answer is 6:18
